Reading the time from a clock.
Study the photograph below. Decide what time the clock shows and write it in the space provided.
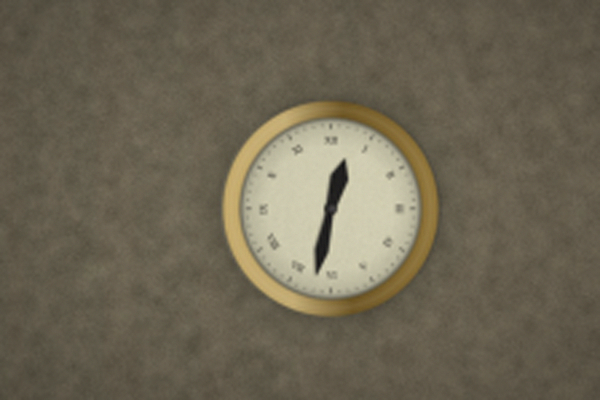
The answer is 12:32
